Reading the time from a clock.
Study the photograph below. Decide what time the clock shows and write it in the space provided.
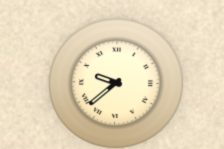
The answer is 9:38
